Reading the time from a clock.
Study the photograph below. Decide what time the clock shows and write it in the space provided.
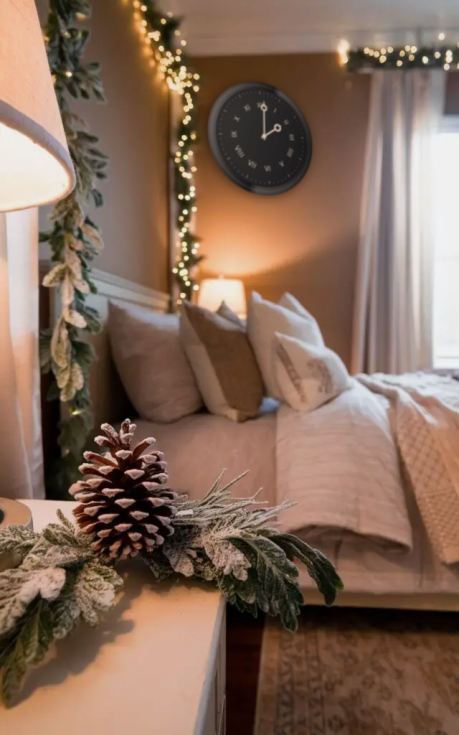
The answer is 2:01
